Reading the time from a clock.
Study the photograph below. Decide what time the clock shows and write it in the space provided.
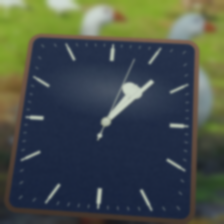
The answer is 1:07:03
